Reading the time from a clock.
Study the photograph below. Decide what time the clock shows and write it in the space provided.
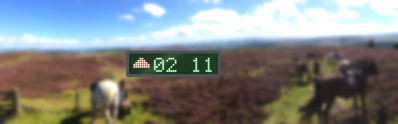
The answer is 2:11
